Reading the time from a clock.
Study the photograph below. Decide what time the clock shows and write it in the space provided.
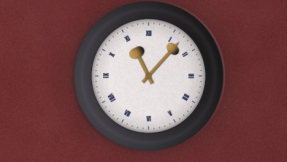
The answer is 11:07
